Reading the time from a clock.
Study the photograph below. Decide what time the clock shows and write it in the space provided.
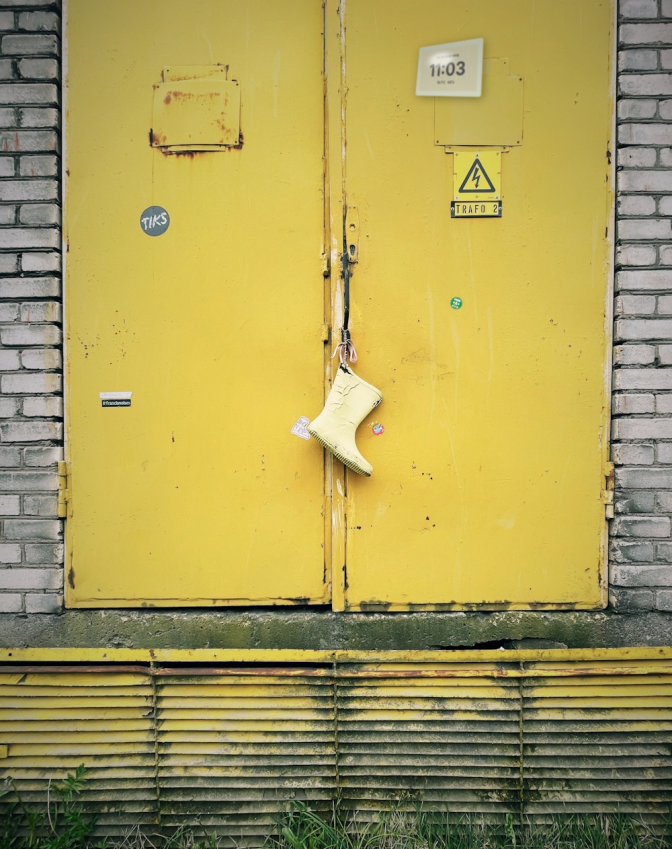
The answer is 11:03
